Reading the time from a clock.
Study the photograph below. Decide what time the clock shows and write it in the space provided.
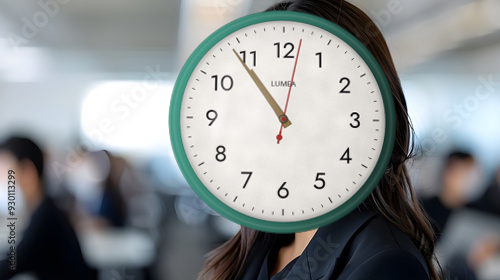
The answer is 10:54:02
